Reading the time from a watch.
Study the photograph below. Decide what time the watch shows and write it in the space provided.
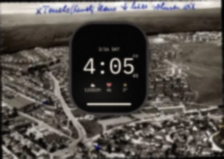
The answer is 4:05
